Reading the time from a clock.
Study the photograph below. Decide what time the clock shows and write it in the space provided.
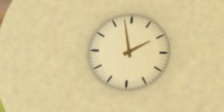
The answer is 1:58
